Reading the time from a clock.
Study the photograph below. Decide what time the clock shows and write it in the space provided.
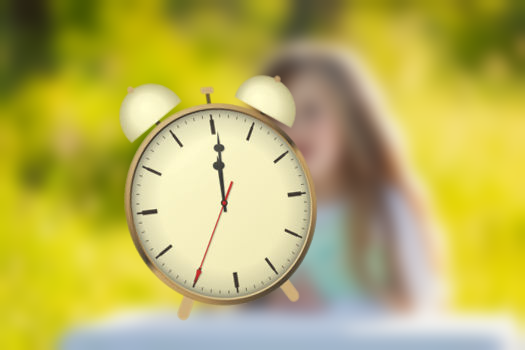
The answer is 12:00:35
